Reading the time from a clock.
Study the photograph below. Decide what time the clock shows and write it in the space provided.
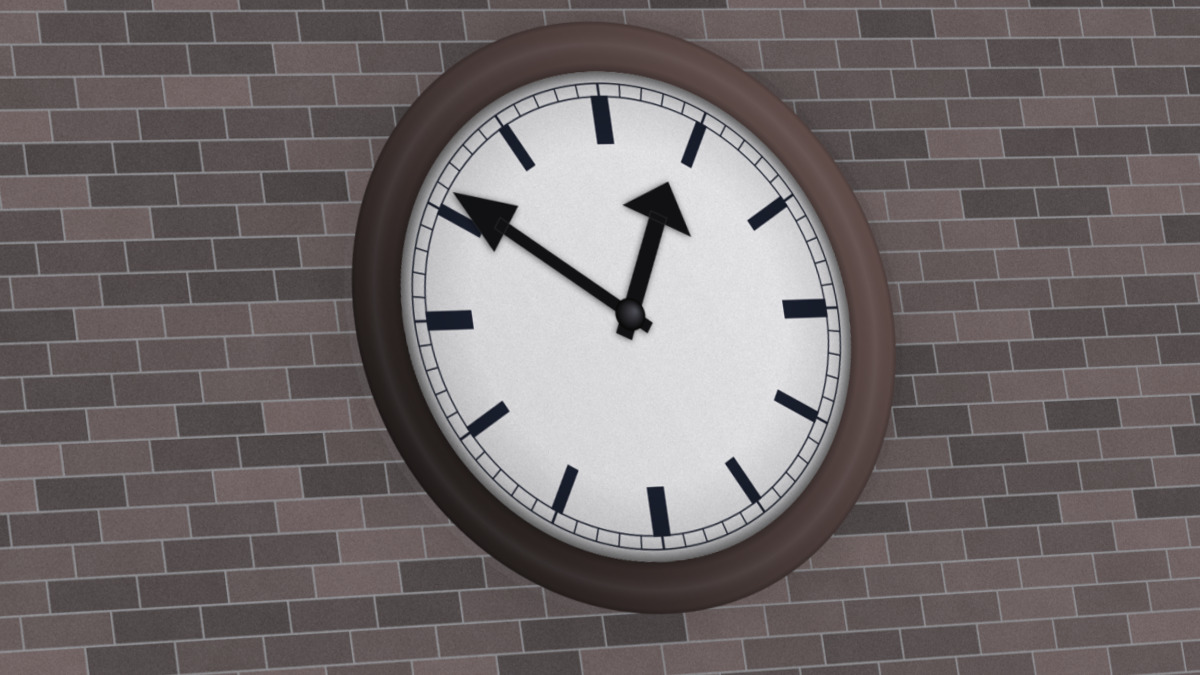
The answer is 12:51
